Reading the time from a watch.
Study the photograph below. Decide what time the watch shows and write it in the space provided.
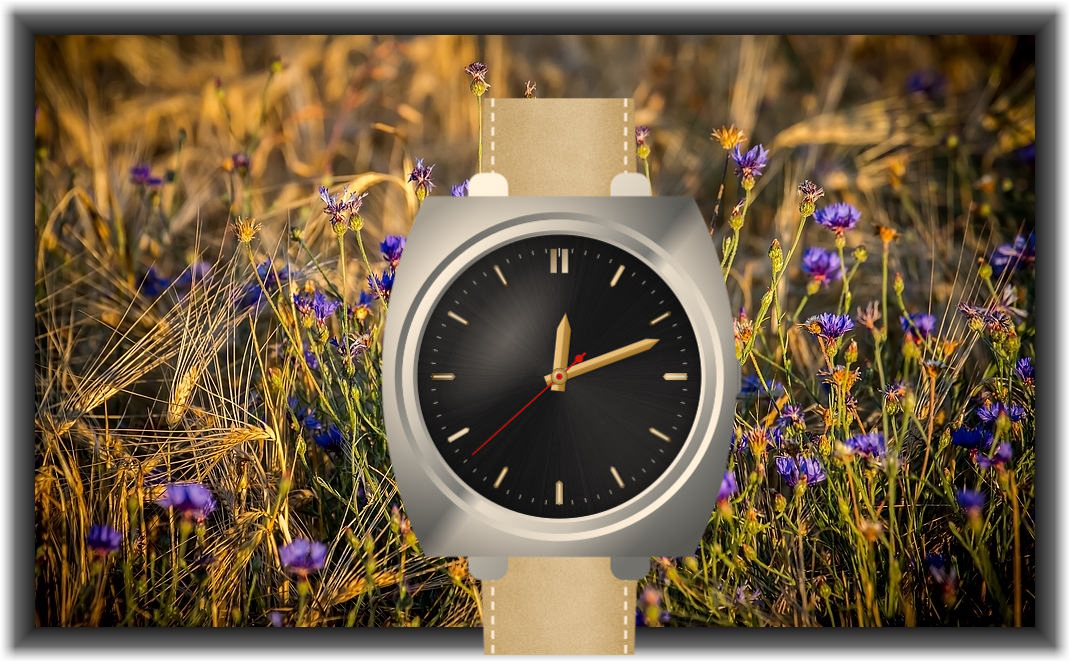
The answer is 12:11:38
